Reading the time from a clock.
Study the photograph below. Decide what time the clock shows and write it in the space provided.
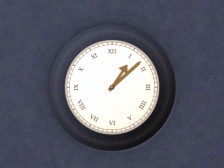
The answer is 1:08
